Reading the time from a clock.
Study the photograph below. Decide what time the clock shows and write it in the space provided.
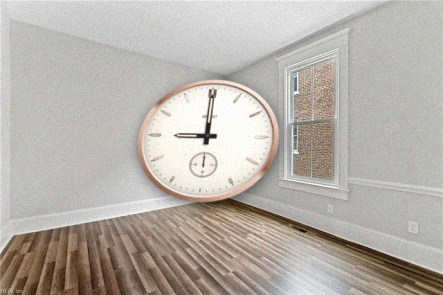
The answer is 9:00
